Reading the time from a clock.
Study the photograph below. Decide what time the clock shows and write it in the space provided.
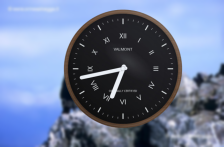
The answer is 6:43
